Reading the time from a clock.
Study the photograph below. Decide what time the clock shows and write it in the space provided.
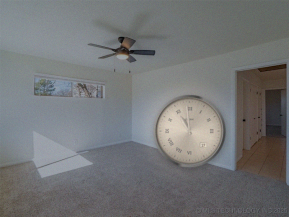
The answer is 10:59
